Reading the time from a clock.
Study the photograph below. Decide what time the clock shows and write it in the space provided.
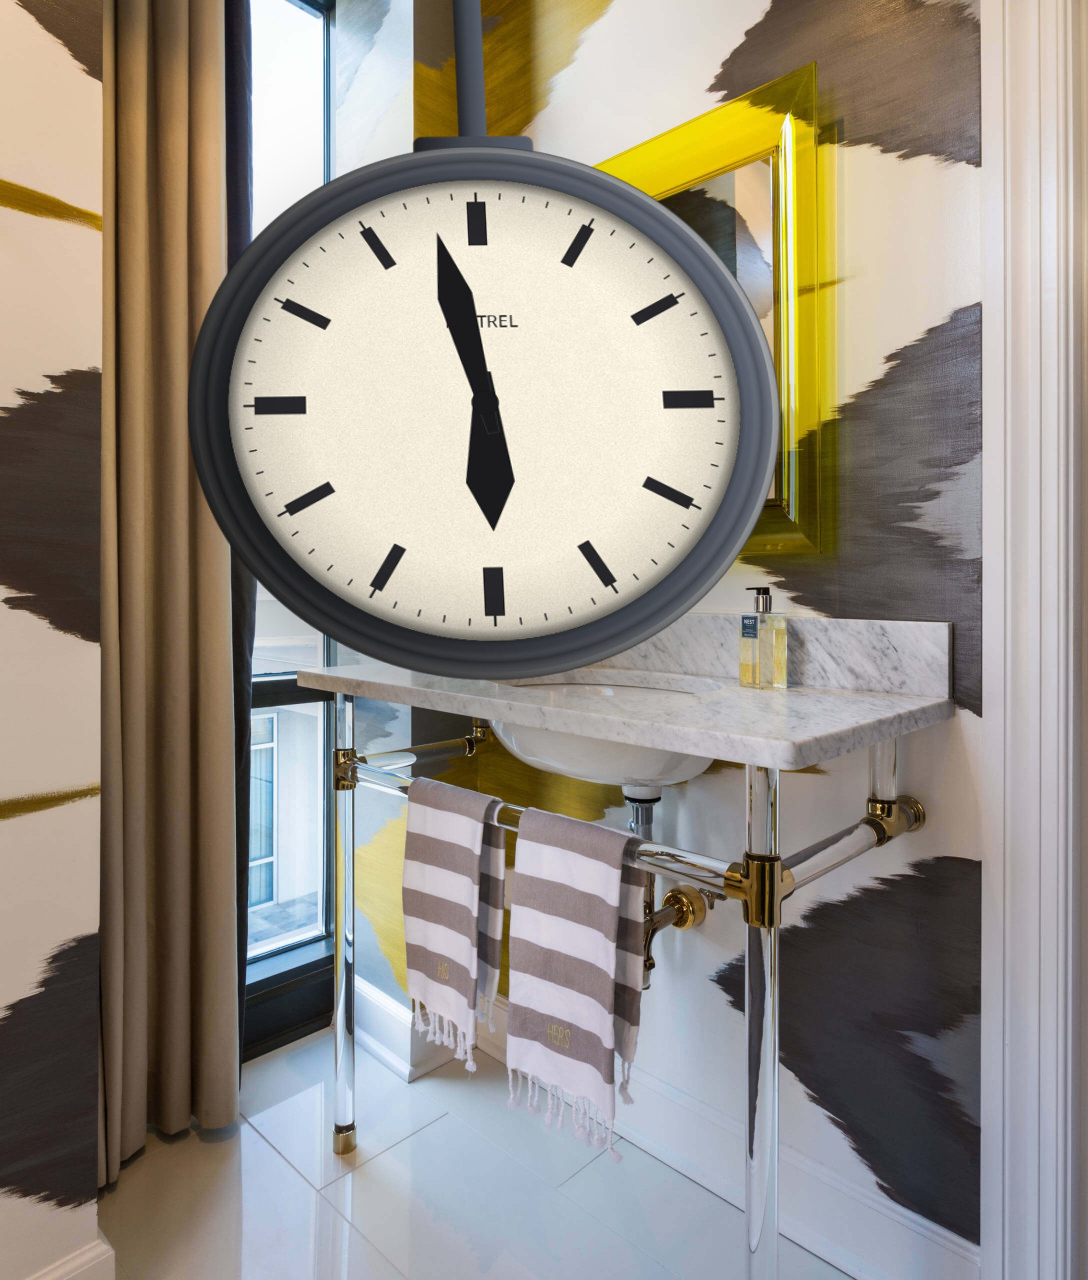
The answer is 5:58
